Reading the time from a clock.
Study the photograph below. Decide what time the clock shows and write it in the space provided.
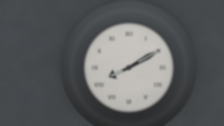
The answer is 8:10
